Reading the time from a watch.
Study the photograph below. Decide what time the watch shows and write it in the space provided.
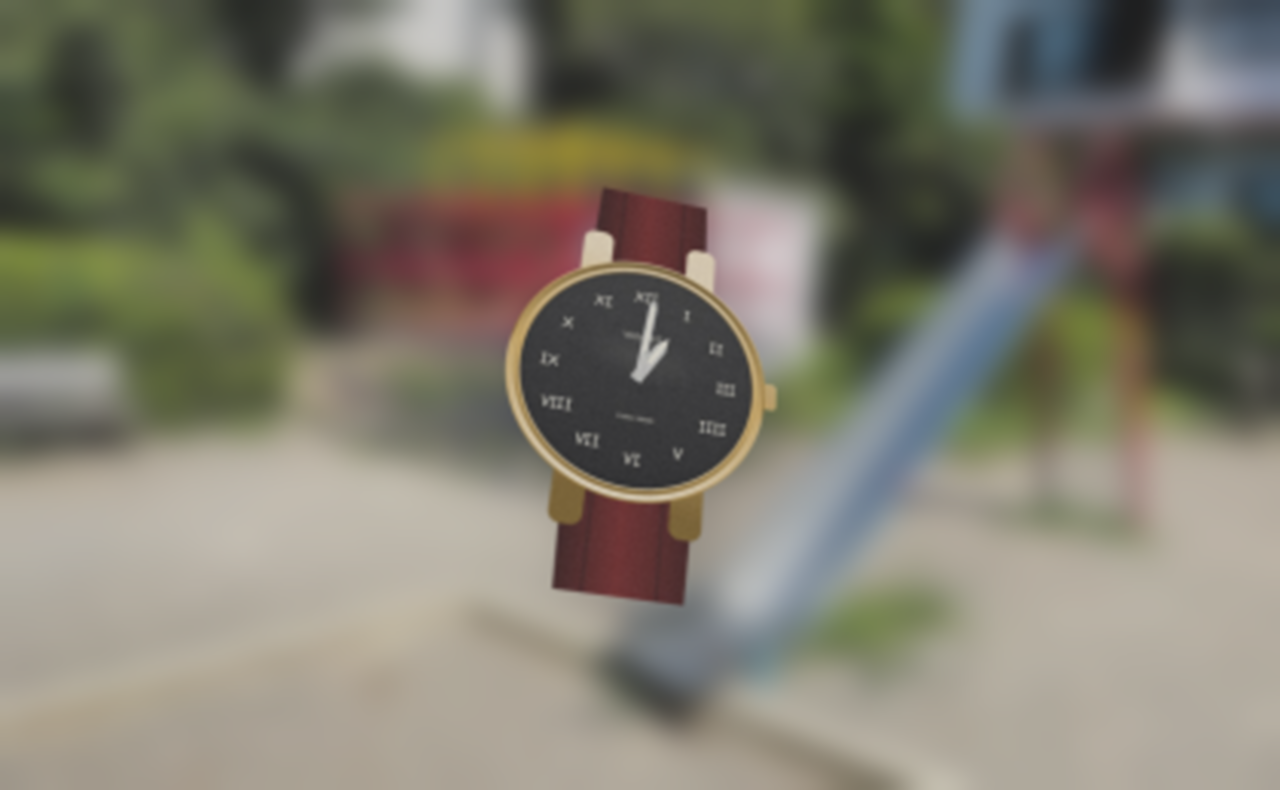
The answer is 1:01
